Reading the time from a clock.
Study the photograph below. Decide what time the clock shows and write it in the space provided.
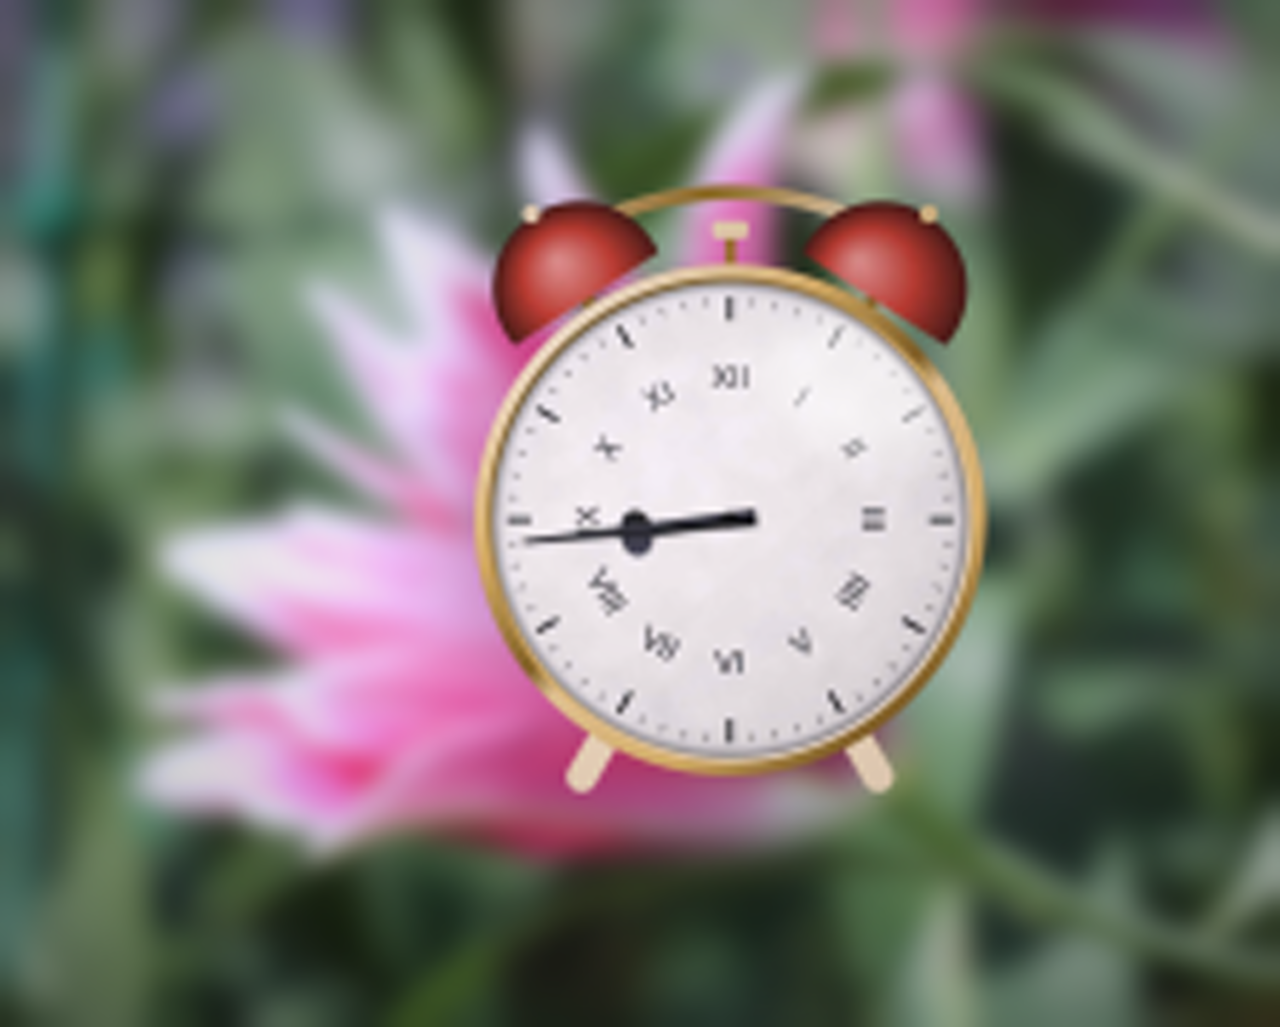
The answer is 8:44
